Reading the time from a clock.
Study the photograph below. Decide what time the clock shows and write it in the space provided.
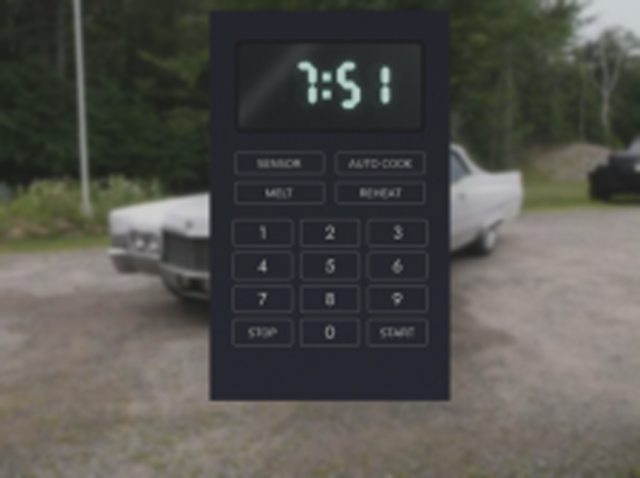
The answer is 7:51
